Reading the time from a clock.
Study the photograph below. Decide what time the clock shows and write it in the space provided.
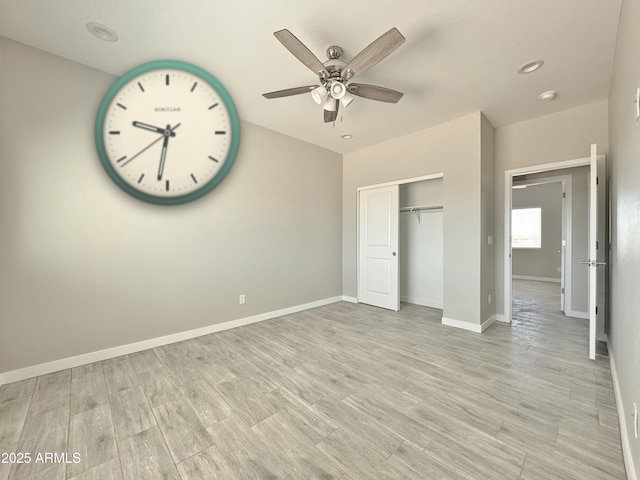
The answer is 9:31:39
